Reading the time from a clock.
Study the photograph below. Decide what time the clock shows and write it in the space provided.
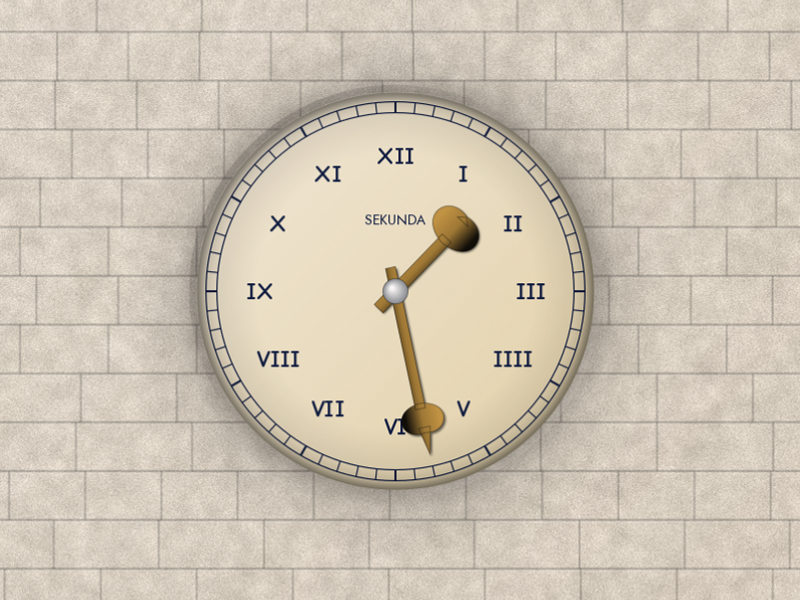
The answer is 1:28
